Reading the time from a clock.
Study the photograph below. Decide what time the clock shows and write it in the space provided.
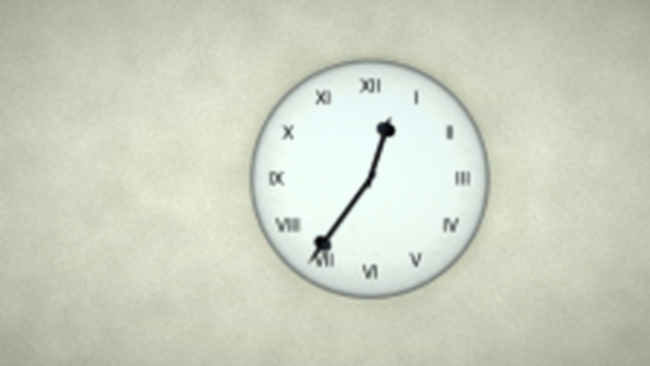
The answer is 12:36
